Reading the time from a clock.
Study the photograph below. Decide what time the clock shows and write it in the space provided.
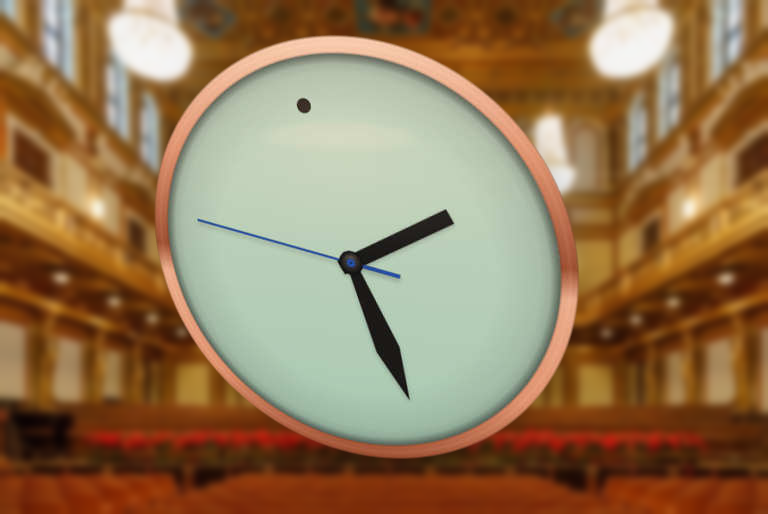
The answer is 2:28:49
